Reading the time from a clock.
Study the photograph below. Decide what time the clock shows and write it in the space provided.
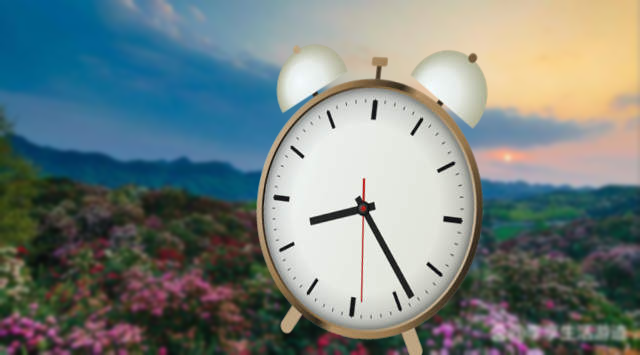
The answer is 8:23:29
